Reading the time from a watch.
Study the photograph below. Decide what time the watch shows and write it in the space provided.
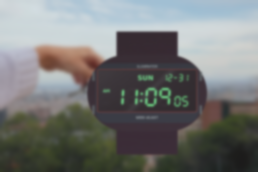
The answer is 11:09
